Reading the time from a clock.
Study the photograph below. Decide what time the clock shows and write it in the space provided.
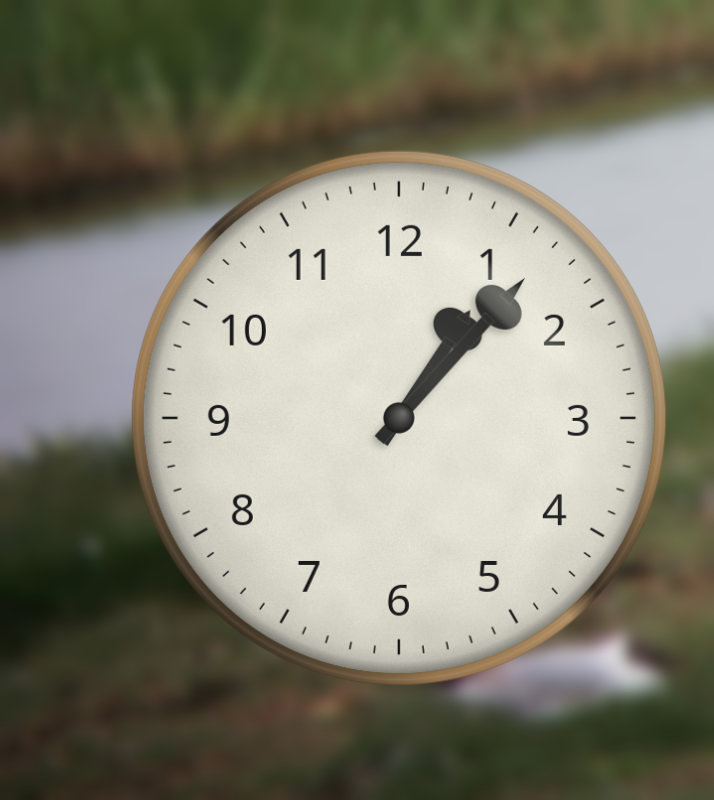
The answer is 1:07
